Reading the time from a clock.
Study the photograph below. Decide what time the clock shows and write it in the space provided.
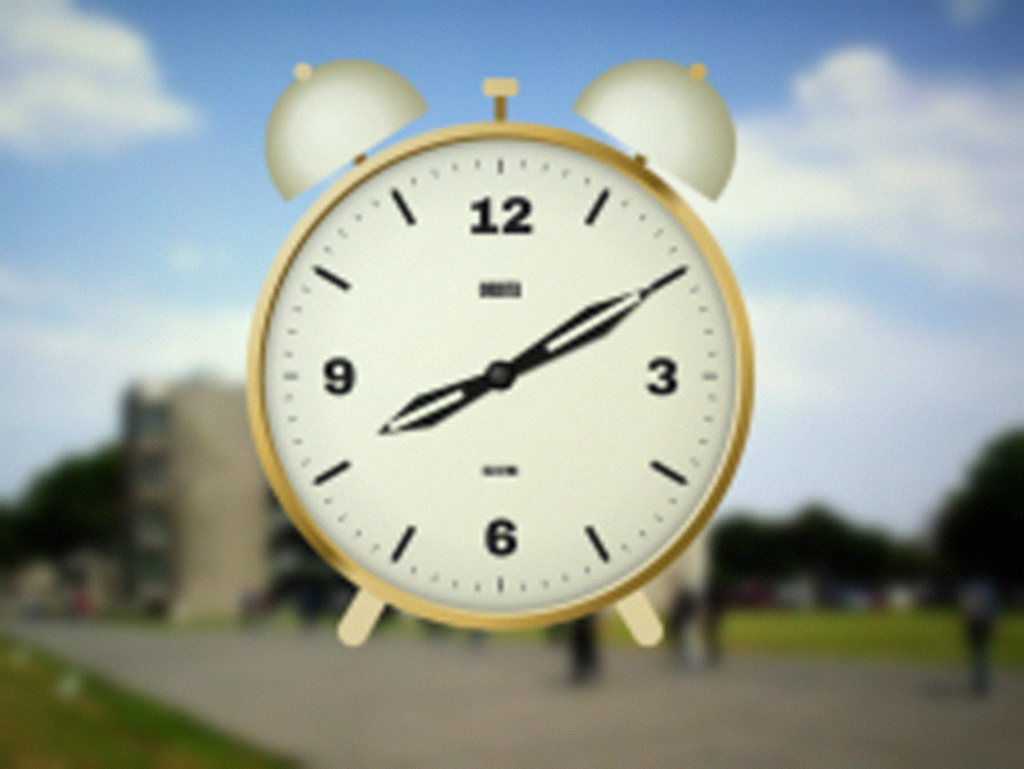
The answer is 8:10
